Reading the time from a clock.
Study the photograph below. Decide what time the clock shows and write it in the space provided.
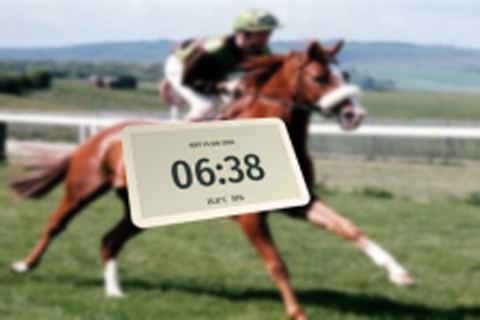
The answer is 6:38
